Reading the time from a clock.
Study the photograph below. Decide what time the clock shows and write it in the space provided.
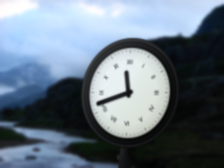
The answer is 11:42
